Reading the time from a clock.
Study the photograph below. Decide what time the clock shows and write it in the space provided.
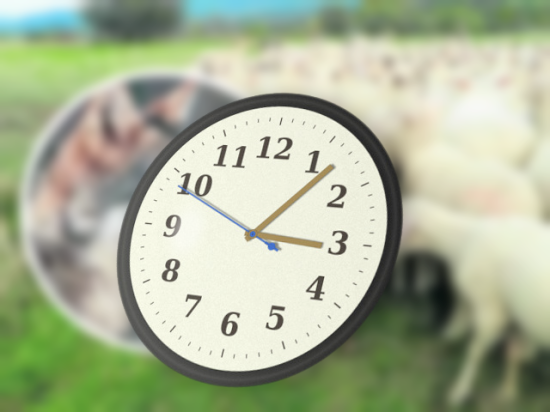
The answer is 3:06:49
